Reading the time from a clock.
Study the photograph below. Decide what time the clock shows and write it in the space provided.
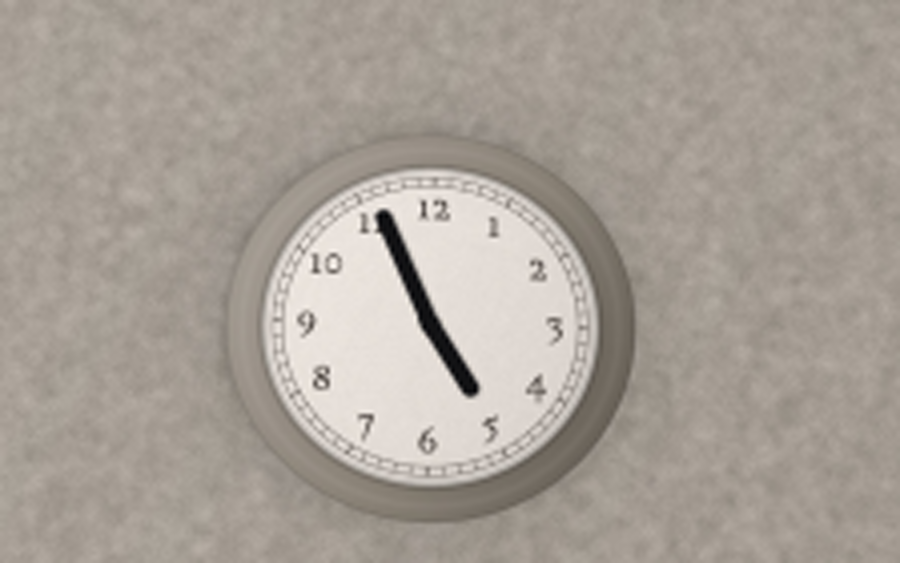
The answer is 4:56
